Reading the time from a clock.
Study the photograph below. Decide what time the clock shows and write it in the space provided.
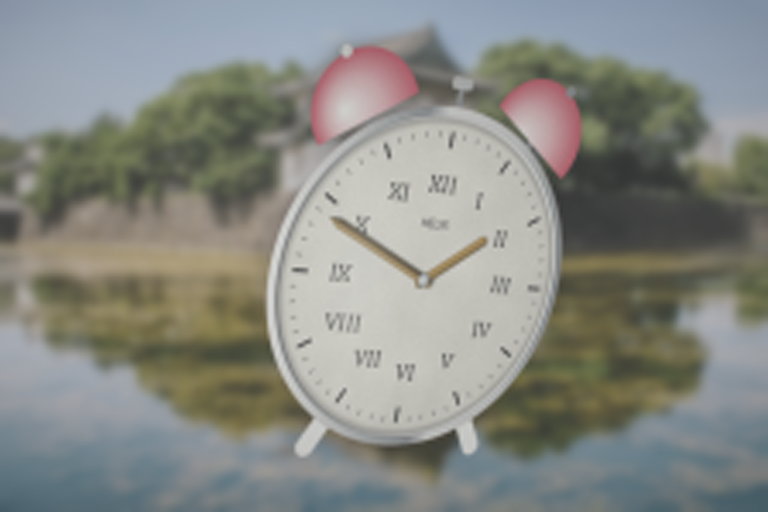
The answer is 1:49
